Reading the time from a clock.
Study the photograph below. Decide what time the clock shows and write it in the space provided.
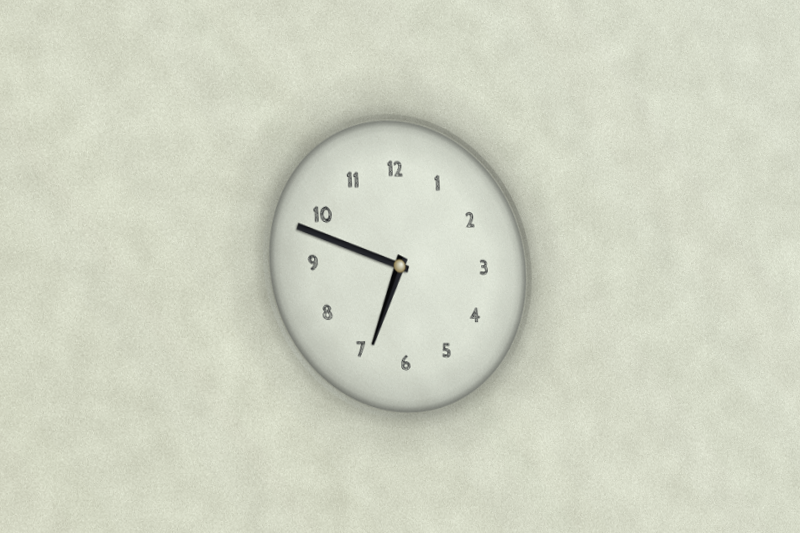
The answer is 6:48
